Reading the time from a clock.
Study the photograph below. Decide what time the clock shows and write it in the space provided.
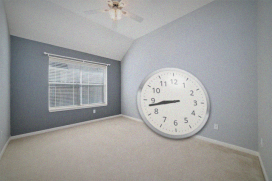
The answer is 8:43
